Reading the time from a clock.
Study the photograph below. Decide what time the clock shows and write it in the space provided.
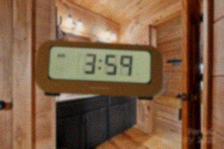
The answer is 3:59
